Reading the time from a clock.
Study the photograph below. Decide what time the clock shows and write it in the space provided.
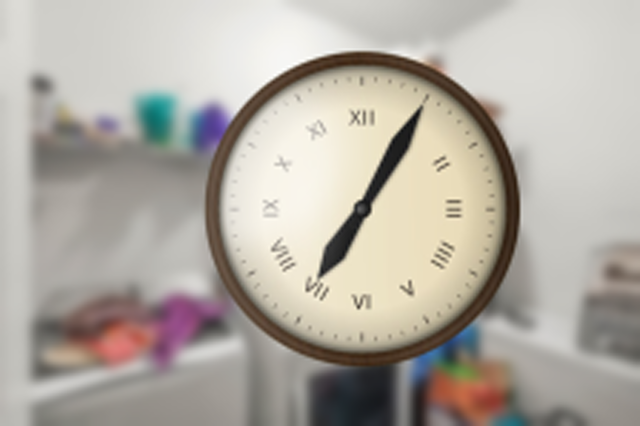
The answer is 7:05
